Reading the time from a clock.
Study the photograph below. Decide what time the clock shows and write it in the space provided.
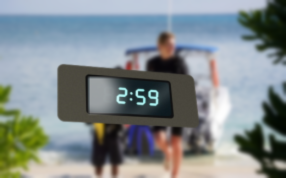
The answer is 2:59
